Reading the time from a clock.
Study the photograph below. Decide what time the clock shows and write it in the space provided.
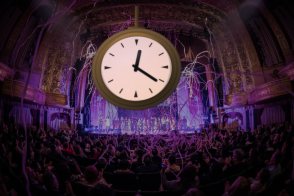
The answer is 12:21
